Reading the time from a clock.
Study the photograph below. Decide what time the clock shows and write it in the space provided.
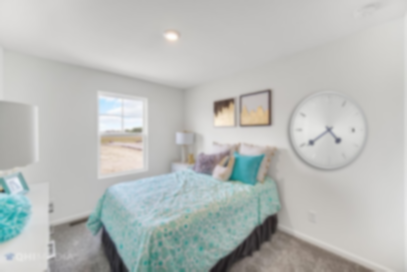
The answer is 4:39
